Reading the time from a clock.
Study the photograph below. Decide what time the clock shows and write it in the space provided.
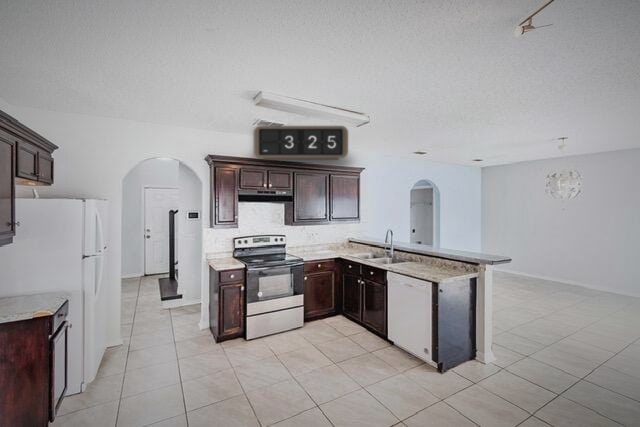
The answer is 3:25
